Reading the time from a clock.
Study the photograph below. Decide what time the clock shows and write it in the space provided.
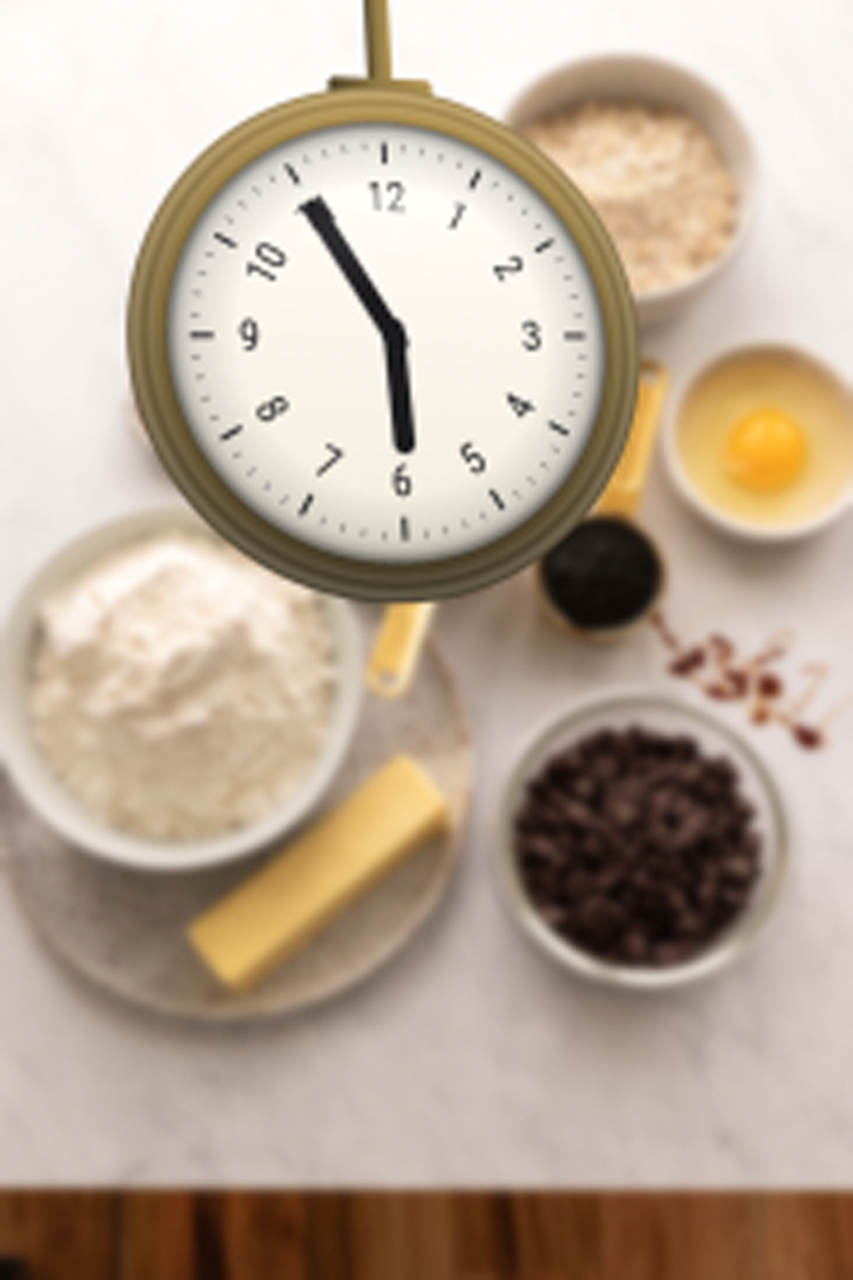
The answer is 5:55
